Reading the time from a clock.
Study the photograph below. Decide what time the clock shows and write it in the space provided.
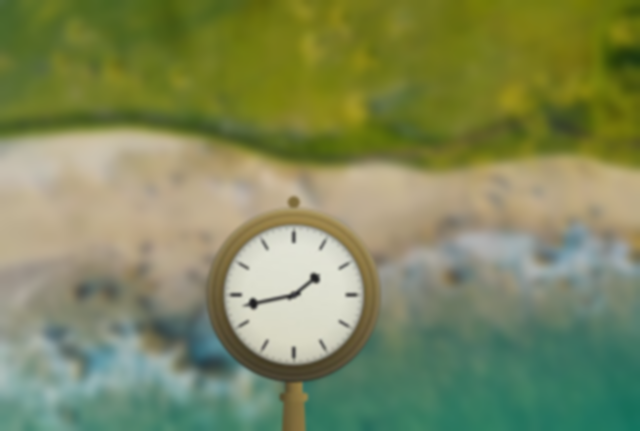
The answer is 1:43
